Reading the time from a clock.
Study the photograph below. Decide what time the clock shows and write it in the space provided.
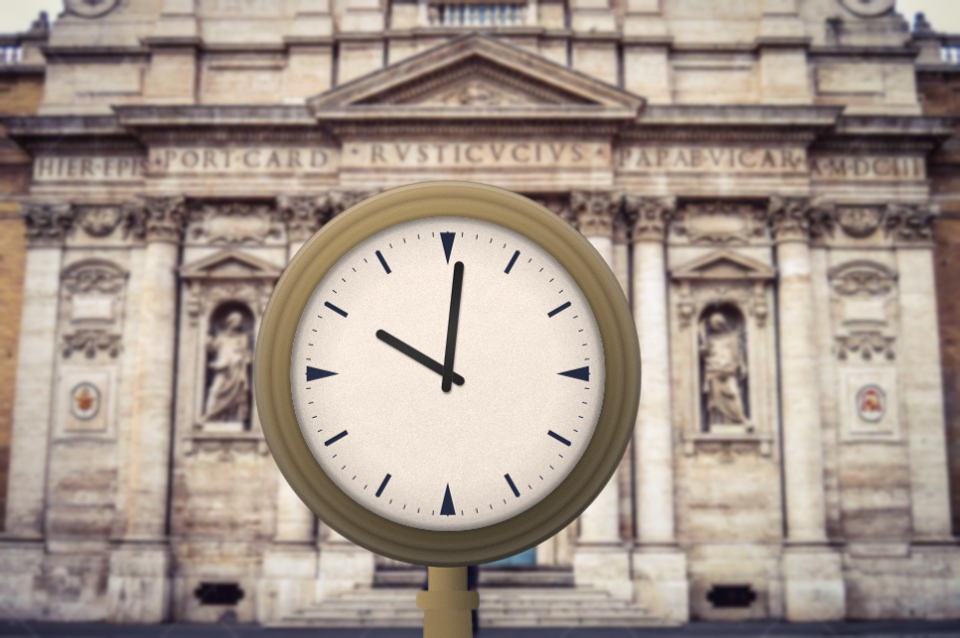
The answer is 10:01
